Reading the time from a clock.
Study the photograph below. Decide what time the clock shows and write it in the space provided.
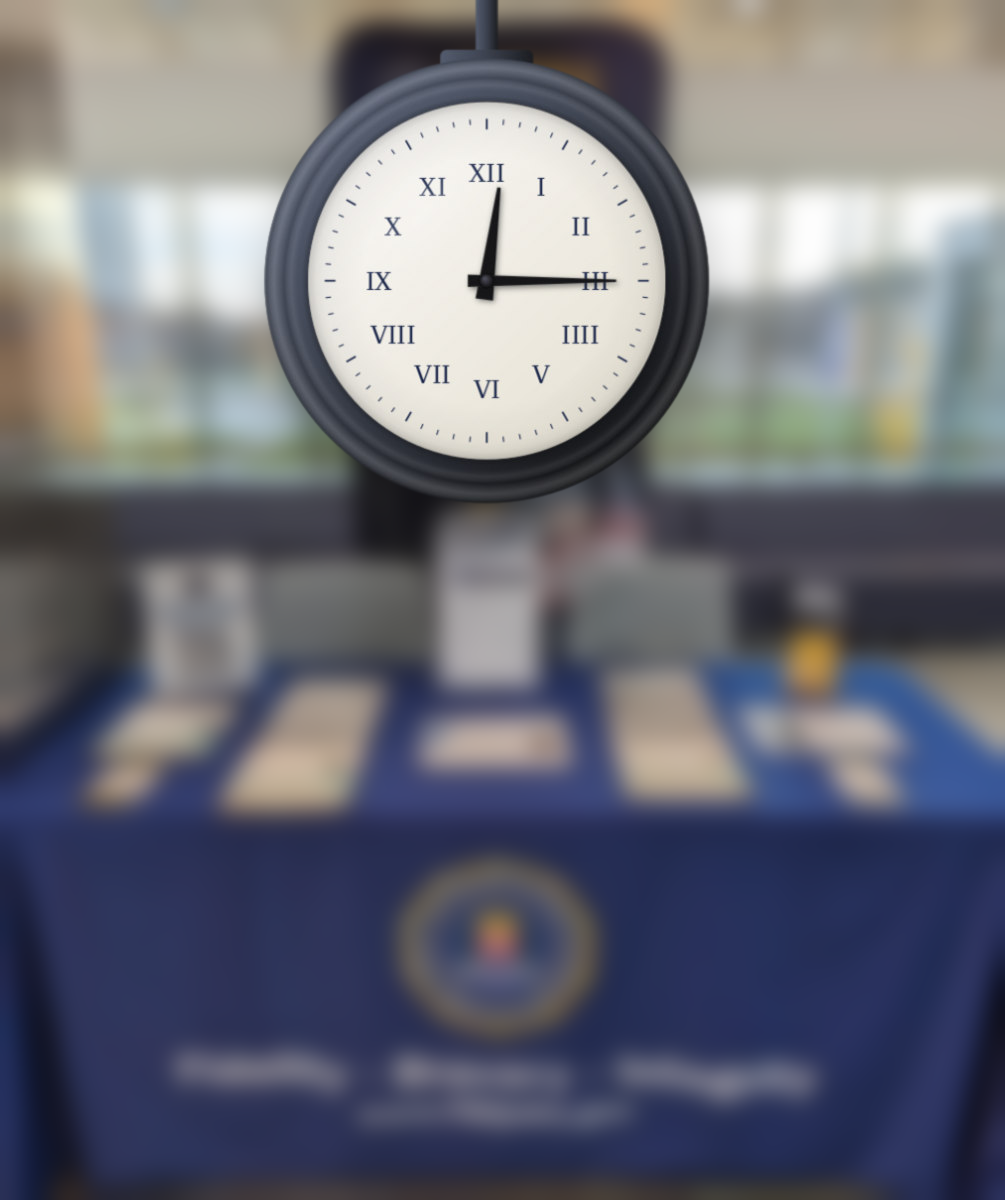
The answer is 12:15
